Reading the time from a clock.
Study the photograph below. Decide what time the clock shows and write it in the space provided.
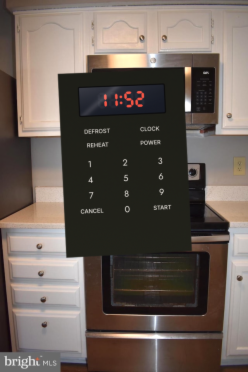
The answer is 11:52
